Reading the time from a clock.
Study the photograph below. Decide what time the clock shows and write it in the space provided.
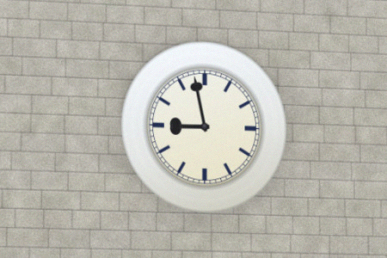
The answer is 8:58
